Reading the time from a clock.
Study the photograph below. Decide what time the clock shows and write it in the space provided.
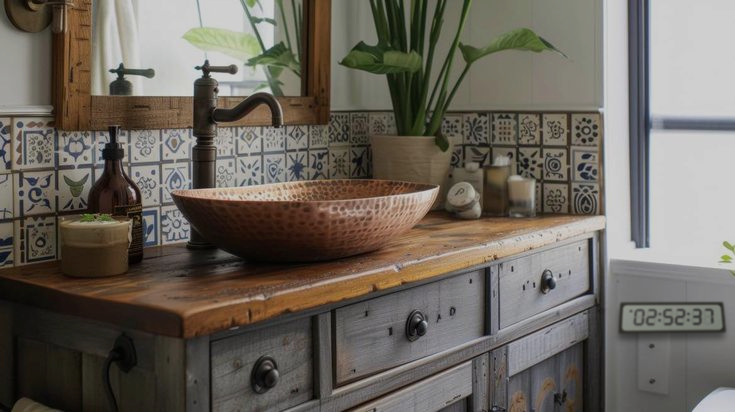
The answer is 2:52:37
